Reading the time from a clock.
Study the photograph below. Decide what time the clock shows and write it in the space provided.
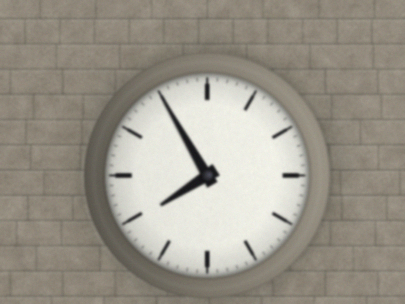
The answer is 7:55
